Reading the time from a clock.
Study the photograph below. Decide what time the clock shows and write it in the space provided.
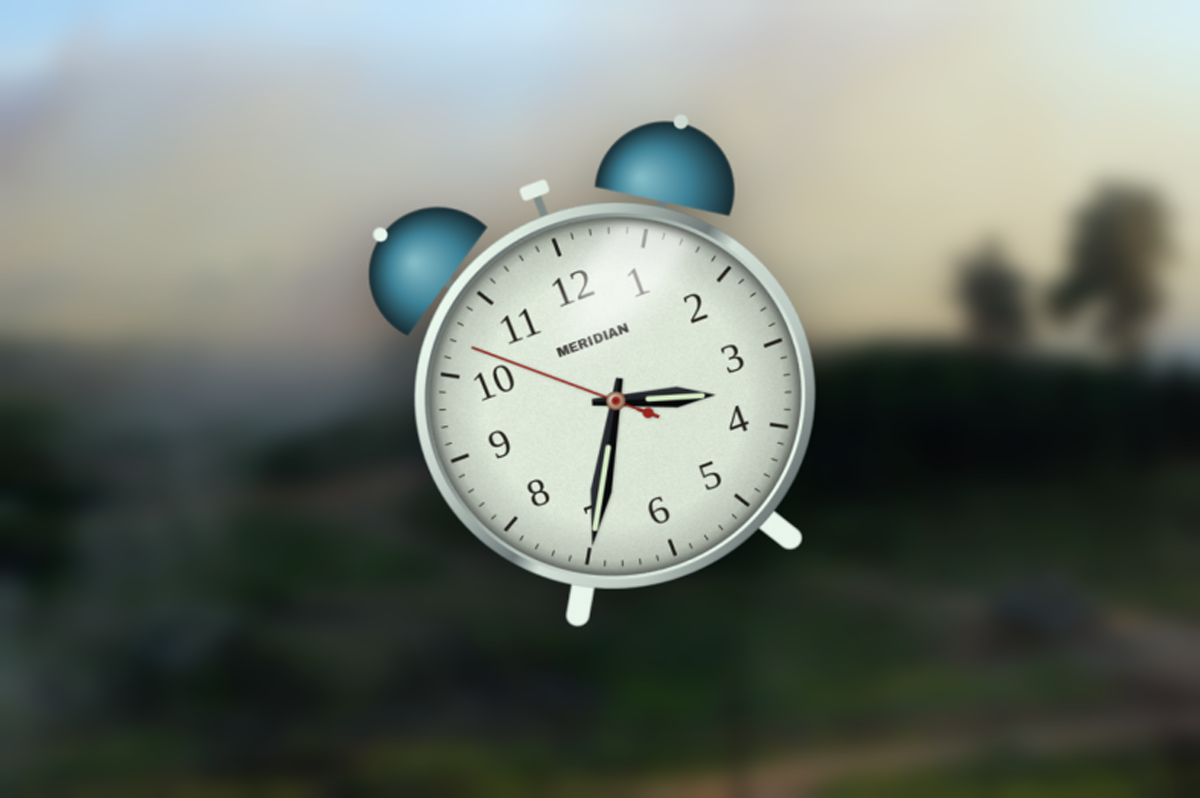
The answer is 3:34:52
